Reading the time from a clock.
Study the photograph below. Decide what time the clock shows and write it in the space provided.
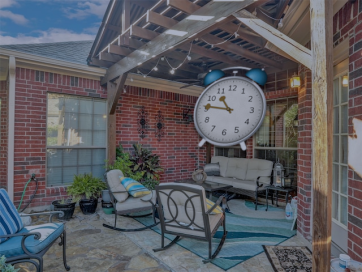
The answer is 10:46
